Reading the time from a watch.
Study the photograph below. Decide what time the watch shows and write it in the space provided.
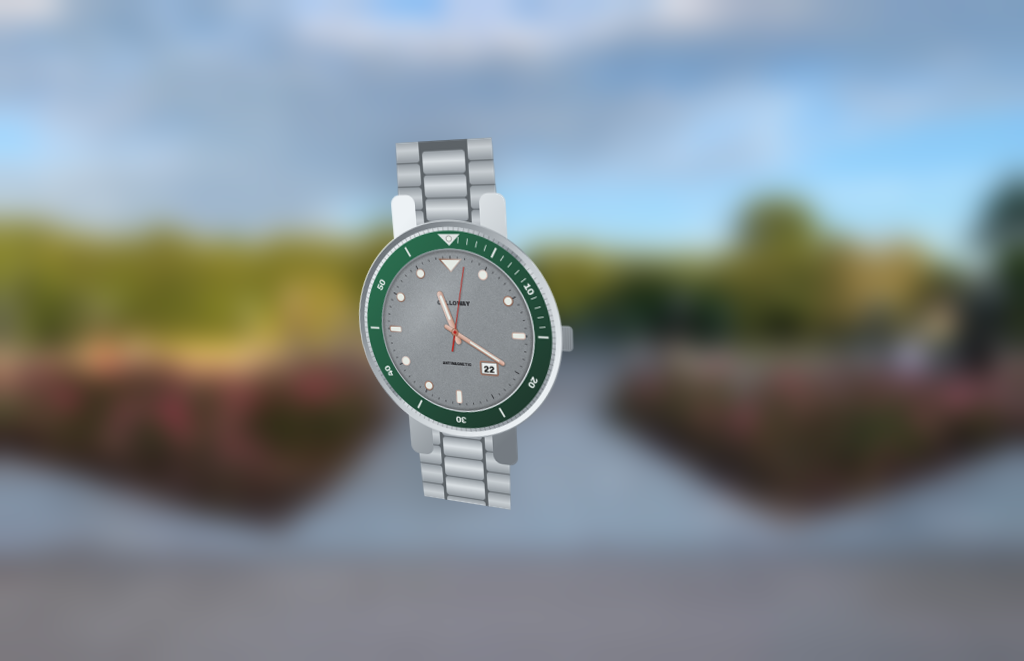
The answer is 11:20:02
